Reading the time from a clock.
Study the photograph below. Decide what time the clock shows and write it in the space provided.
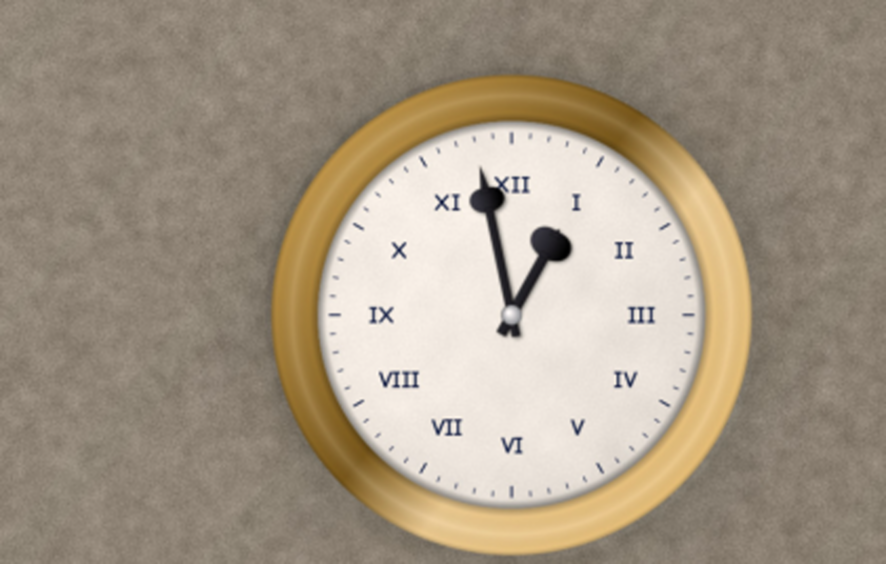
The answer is 12:58
